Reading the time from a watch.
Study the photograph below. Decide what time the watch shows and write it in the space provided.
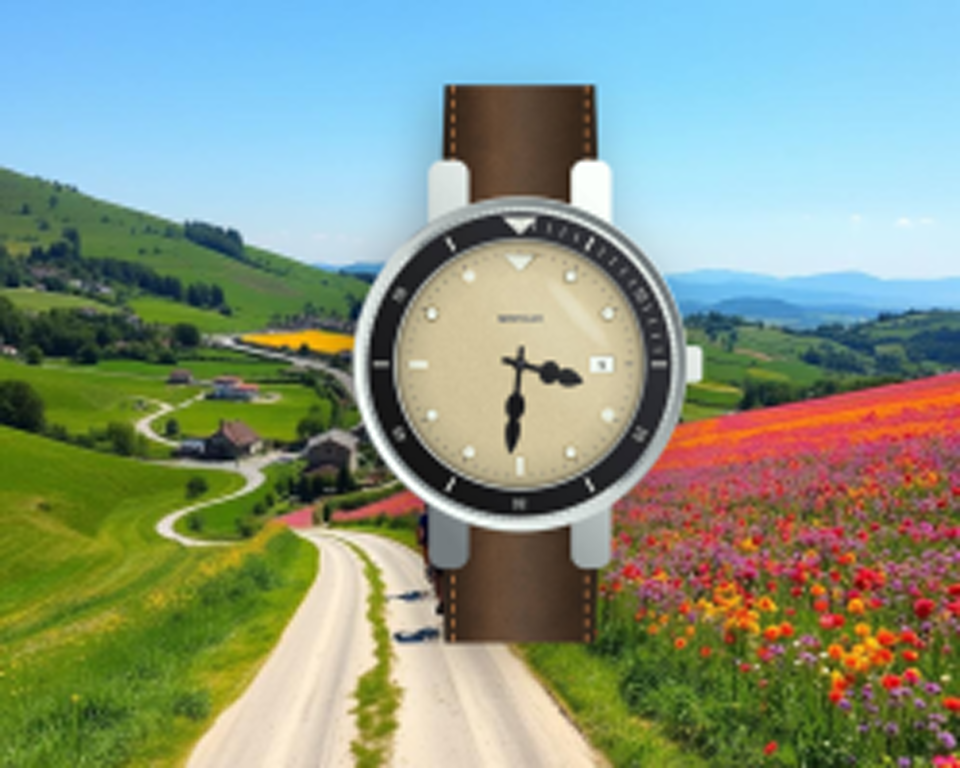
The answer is 3:31
